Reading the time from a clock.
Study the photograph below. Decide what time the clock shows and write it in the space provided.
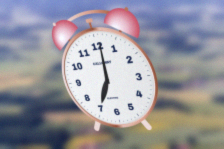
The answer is 7:01
